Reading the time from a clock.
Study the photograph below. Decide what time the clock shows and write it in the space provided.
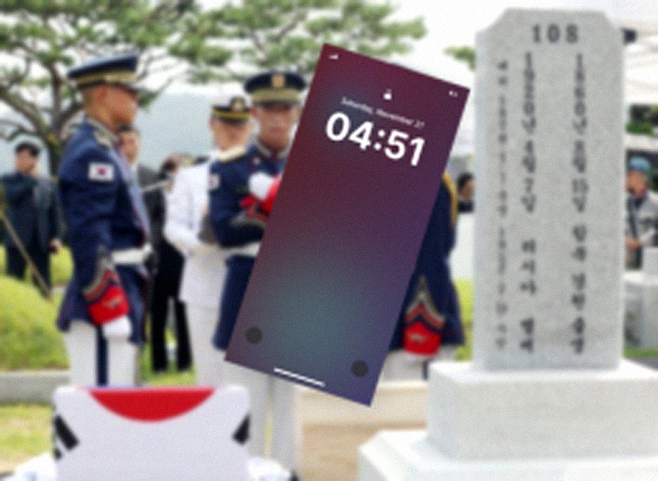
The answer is 4:51
